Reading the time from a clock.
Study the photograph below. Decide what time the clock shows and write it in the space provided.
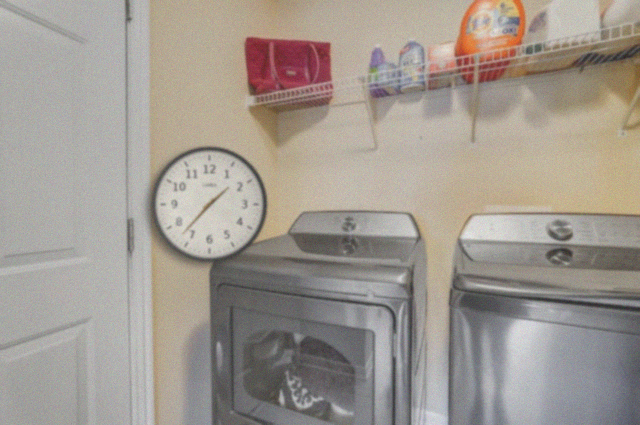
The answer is 1:37
